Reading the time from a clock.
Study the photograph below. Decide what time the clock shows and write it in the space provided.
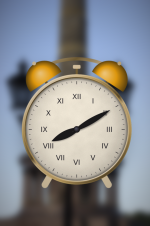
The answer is 8:10
